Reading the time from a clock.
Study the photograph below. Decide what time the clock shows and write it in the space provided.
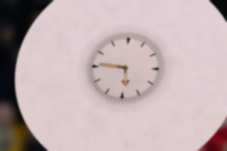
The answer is 5:46
